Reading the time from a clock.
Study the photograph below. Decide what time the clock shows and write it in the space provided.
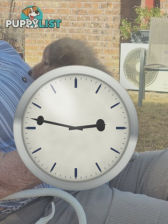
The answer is 2:47
